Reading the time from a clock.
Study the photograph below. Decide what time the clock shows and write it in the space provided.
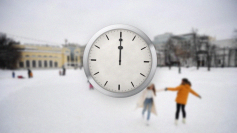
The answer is 12:00
